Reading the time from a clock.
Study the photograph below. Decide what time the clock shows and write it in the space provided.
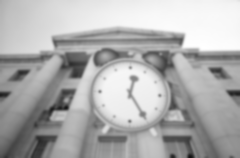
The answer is 12:25
